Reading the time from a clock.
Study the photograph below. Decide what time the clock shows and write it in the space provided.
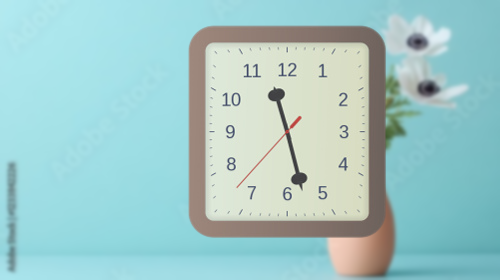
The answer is 11:27:37
